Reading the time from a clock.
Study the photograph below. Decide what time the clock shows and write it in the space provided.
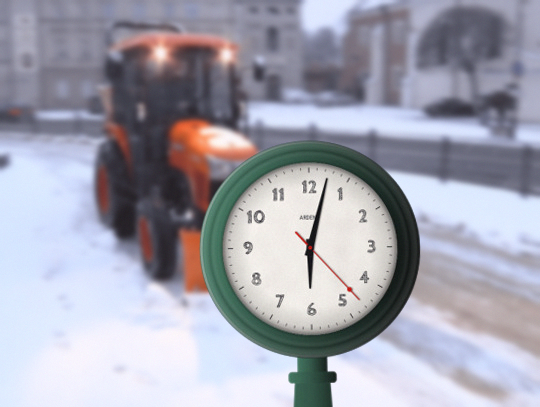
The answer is 6:02:23
